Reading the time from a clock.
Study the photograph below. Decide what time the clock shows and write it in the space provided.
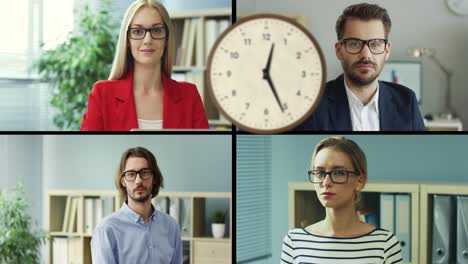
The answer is 12:26
